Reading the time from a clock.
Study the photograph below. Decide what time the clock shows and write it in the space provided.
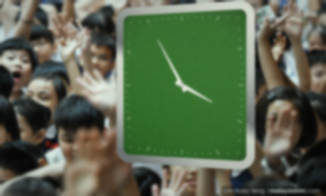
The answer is 3:55
